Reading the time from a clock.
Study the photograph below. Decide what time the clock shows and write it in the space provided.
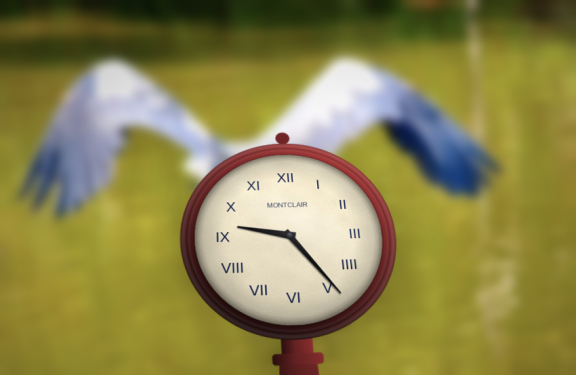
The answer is 9:24
